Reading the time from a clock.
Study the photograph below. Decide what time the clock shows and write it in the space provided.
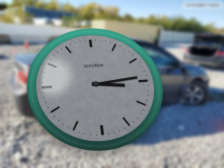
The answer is 3:14
